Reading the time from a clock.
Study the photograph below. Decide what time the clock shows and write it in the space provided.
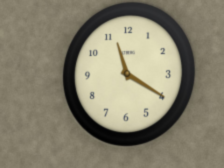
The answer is 11:20
